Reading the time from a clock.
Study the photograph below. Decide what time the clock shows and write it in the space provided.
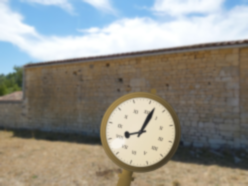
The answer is 8:02
